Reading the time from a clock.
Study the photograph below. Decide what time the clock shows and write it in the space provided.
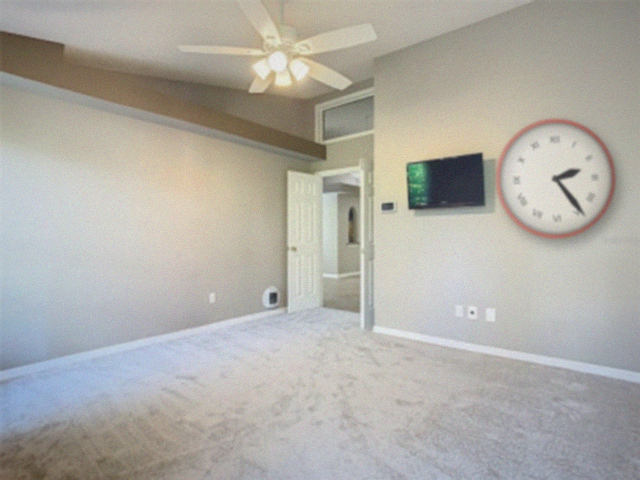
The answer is 2:24
